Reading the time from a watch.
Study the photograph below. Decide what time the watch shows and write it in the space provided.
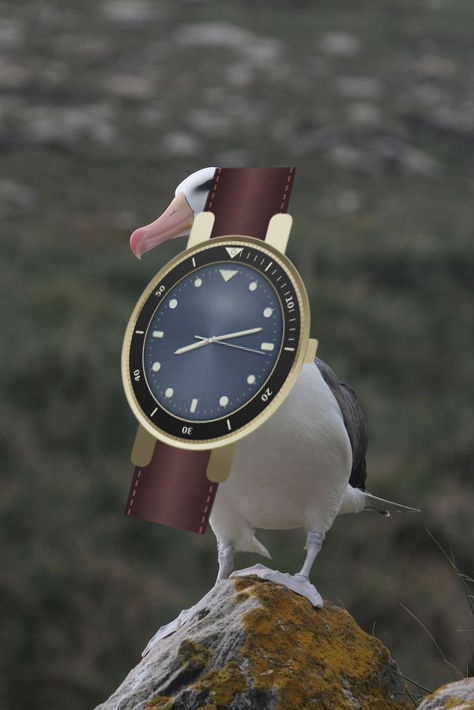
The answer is 8:12:16
